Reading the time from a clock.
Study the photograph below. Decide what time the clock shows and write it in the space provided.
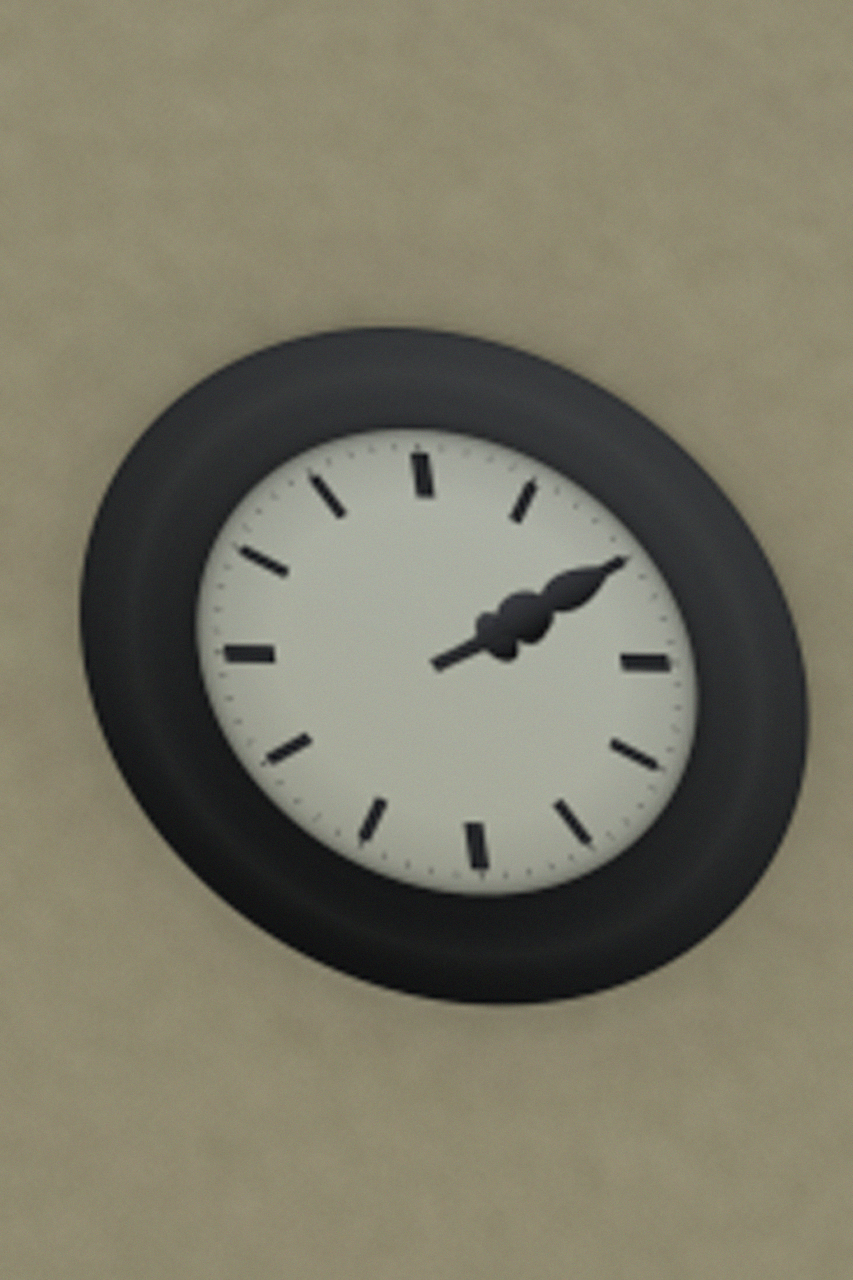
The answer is 2:10
